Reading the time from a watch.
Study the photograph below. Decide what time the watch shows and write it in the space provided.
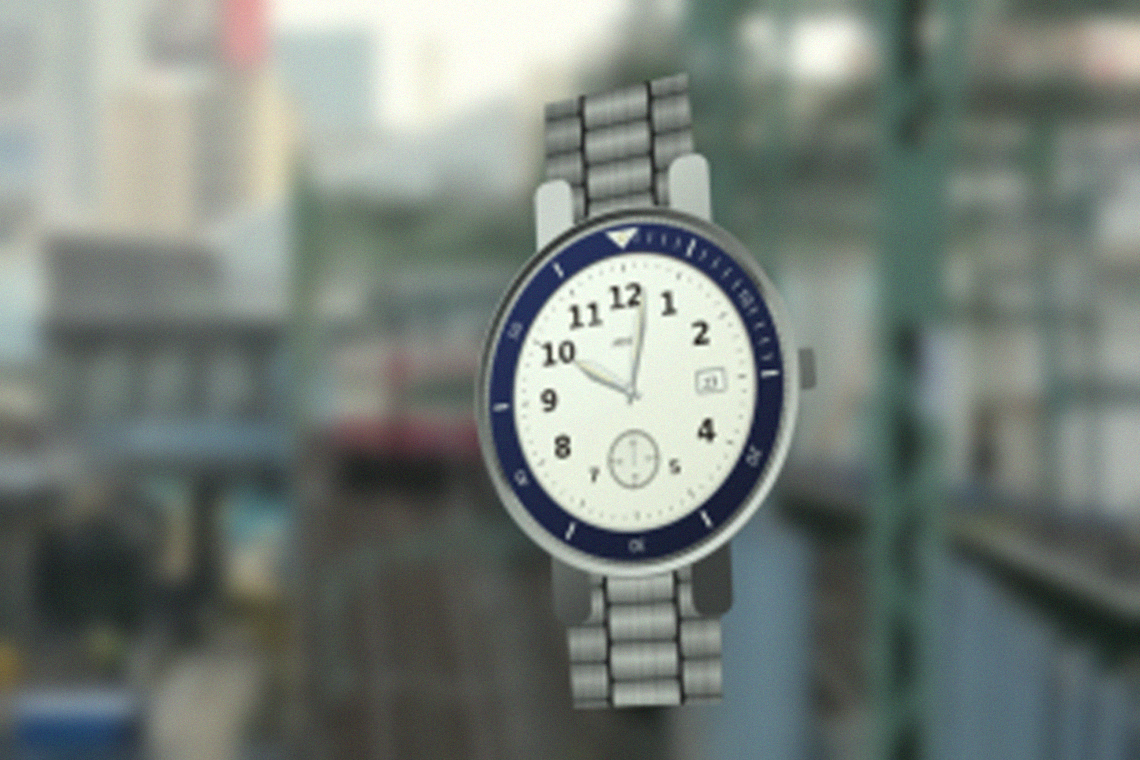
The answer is 10:02
